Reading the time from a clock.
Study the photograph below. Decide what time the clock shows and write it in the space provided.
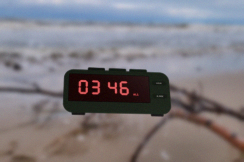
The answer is 3:46
